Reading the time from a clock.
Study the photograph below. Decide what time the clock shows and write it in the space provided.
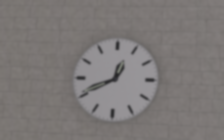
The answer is 12:41
